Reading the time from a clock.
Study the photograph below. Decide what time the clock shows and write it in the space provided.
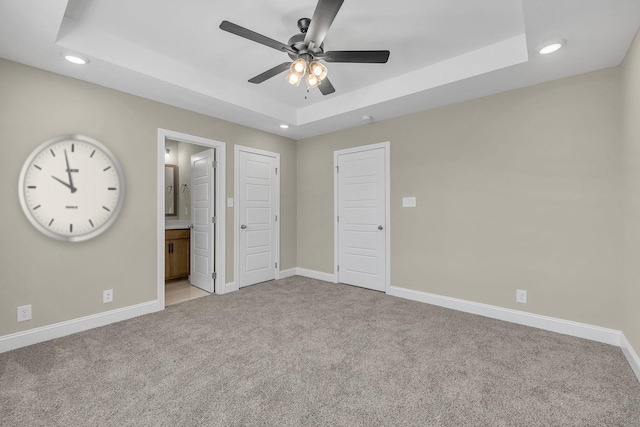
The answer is 9:58
